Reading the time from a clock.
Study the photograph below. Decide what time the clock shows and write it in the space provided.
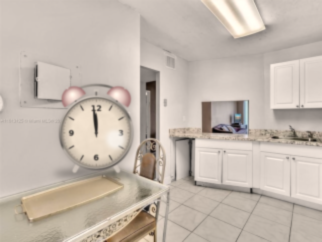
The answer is 11:59
